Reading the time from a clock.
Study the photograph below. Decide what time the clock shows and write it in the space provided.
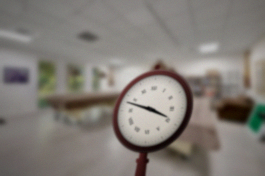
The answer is 3:48
